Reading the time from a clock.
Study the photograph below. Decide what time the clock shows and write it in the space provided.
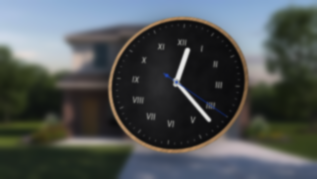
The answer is 12:22:20
